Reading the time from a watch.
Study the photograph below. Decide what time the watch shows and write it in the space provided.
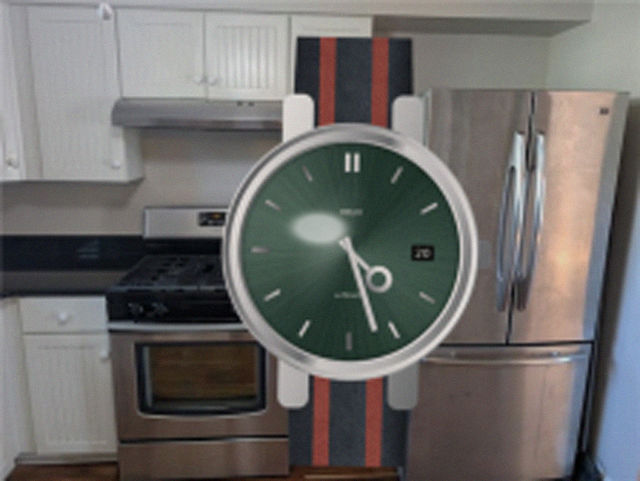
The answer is 4:27
